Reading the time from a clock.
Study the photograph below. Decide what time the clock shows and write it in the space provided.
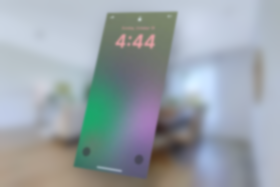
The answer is 4:44
